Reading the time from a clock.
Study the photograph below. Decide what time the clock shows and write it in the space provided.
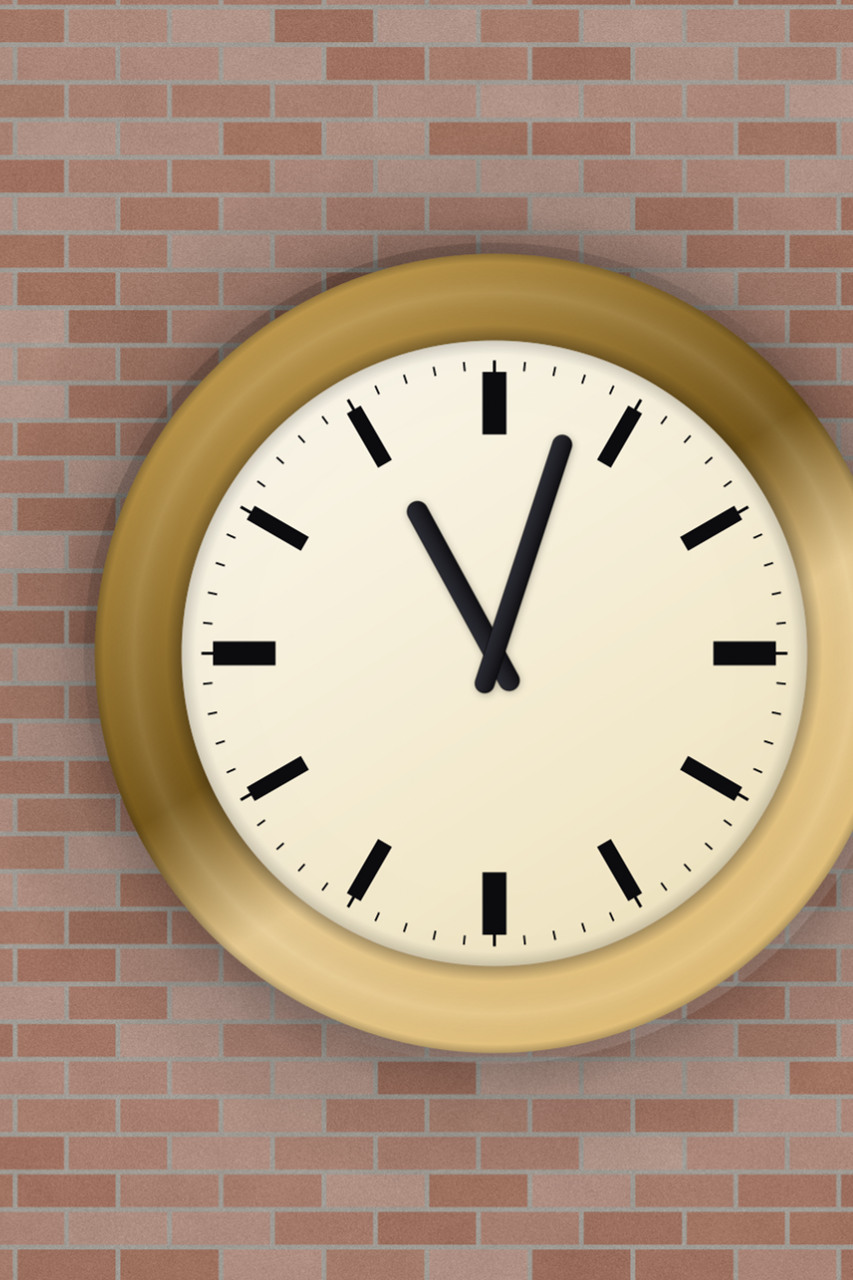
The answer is 11:03
